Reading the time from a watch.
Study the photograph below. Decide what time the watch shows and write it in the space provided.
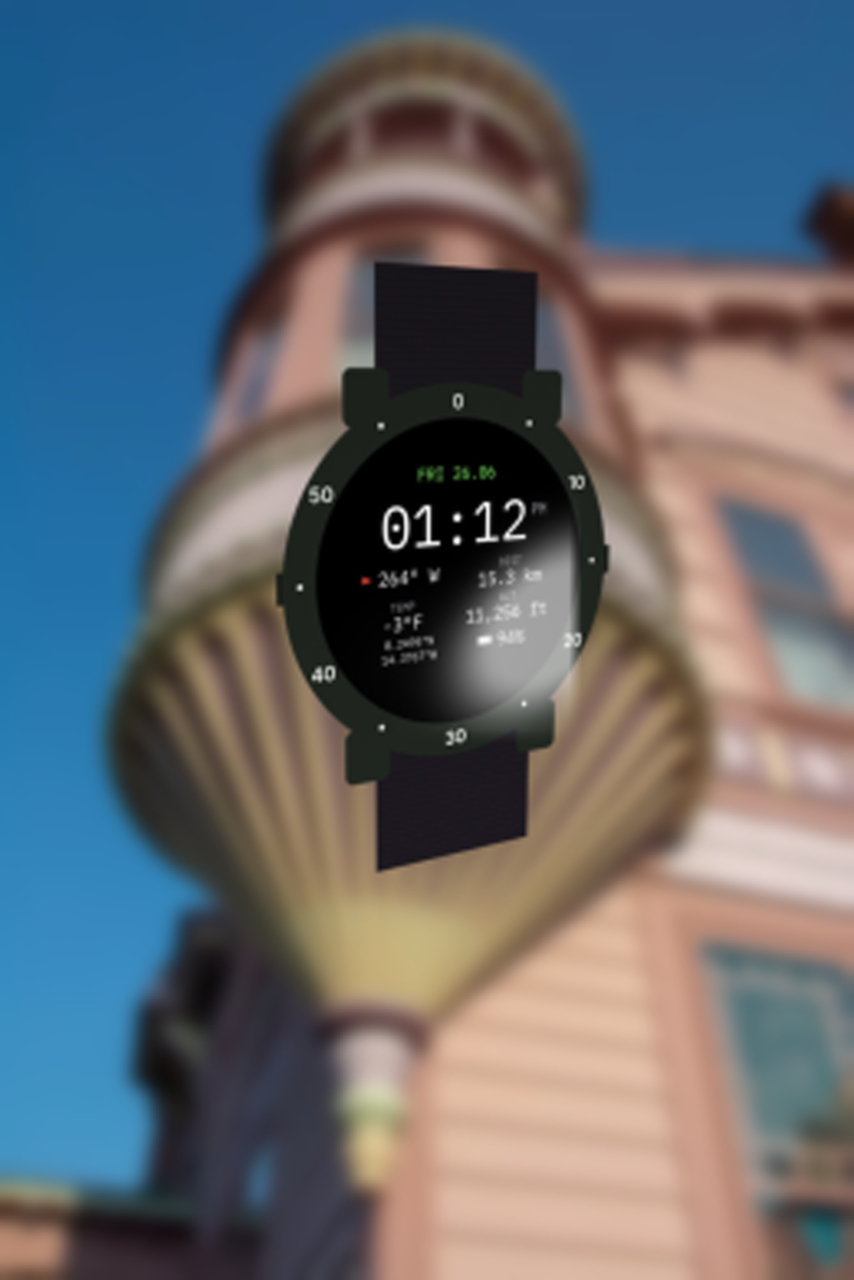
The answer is 1:12
